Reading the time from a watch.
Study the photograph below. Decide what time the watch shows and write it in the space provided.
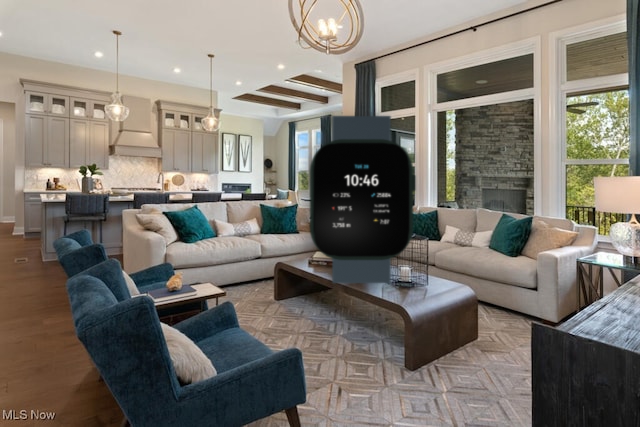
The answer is 10:46
